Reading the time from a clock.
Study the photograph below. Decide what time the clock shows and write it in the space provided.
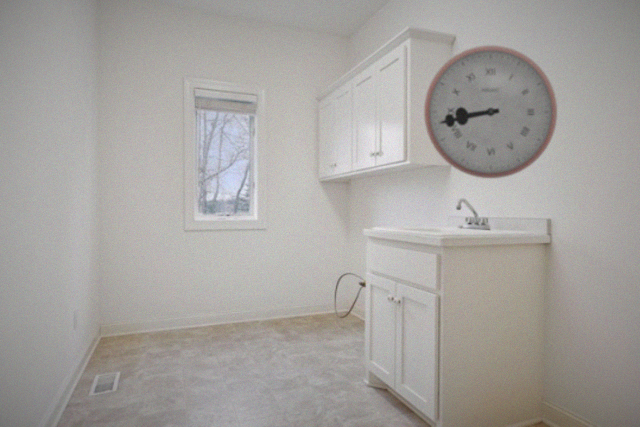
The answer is 8:43
